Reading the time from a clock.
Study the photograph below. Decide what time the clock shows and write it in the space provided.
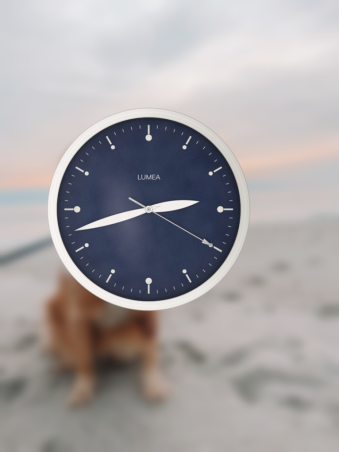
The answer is 2:42:20
